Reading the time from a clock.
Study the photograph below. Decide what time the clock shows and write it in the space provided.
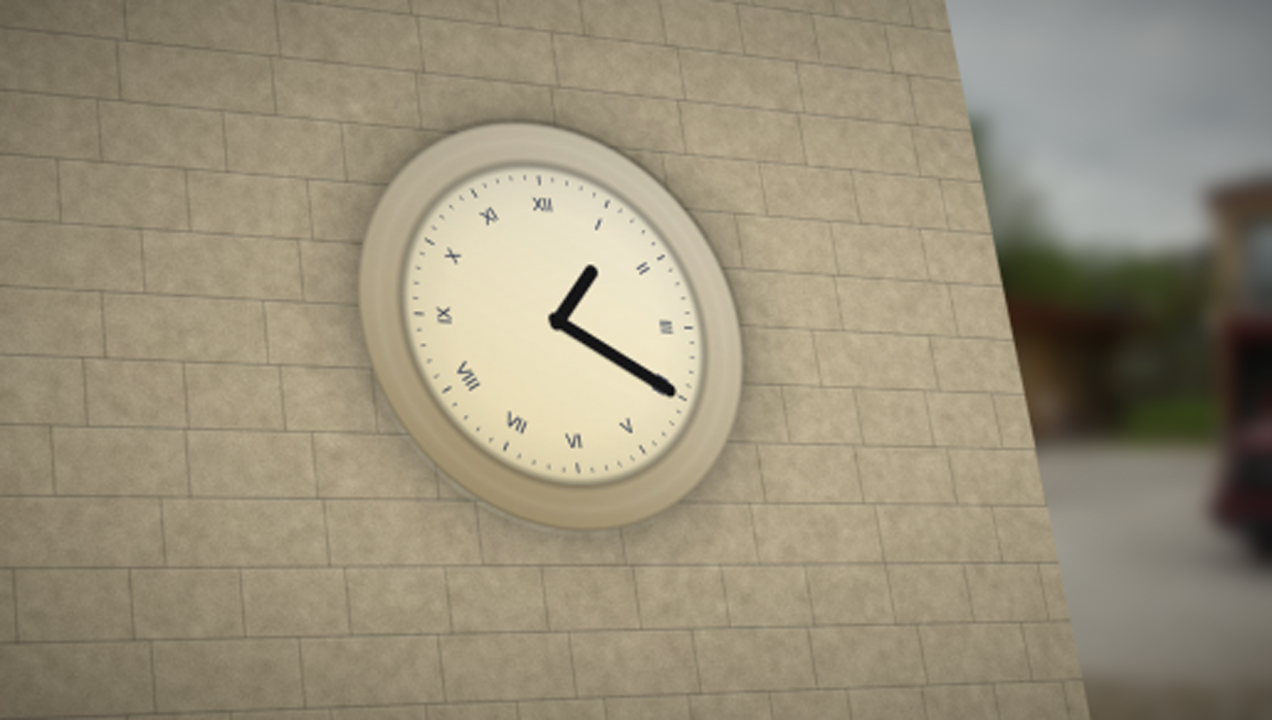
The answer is 1:20
